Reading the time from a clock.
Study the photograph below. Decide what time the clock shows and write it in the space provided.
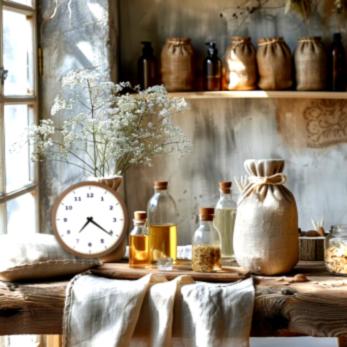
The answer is 7:21
